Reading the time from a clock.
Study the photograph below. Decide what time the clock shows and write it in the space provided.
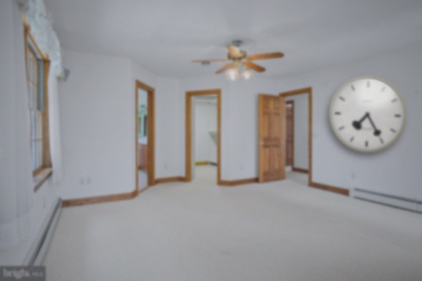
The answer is 7:25
